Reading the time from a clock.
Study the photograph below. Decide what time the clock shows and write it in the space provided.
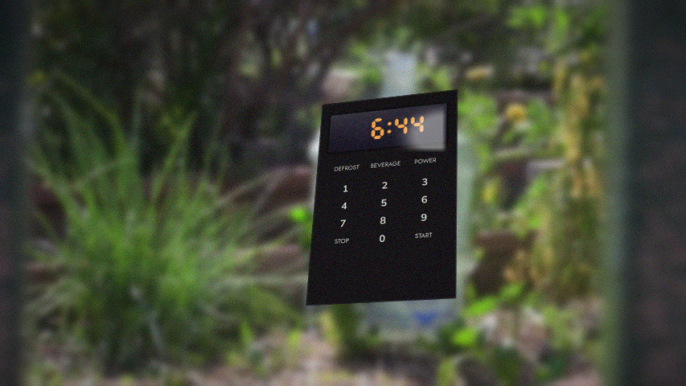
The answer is 6:44
